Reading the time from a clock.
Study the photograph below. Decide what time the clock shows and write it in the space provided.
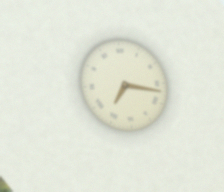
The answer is 7:17
